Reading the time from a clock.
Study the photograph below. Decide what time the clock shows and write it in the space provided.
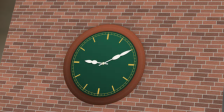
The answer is 9:10
